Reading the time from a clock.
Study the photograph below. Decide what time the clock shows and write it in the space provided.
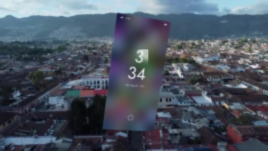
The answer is 3:34
